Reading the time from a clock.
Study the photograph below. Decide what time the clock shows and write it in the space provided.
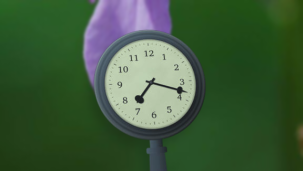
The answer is 7:18
